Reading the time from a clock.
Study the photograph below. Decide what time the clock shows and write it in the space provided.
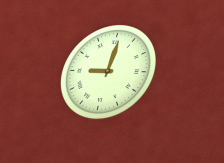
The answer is 9:01
